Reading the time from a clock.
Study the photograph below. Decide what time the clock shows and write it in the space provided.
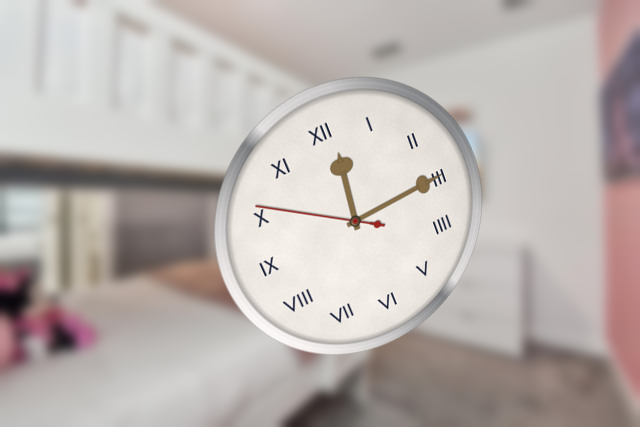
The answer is 12:14:51
